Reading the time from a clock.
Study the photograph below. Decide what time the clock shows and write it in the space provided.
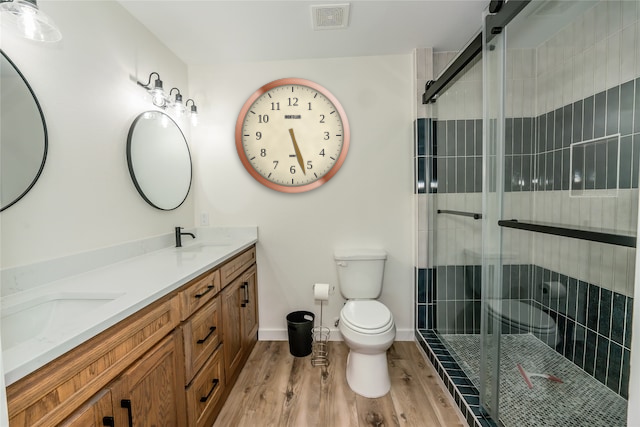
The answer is 5:27
